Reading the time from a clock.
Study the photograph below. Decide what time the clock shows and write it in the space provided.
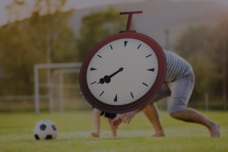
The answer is 7:39
